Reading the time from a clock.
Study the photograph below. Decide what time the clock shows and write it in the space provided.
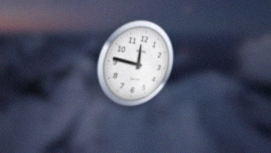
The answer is 11:46
